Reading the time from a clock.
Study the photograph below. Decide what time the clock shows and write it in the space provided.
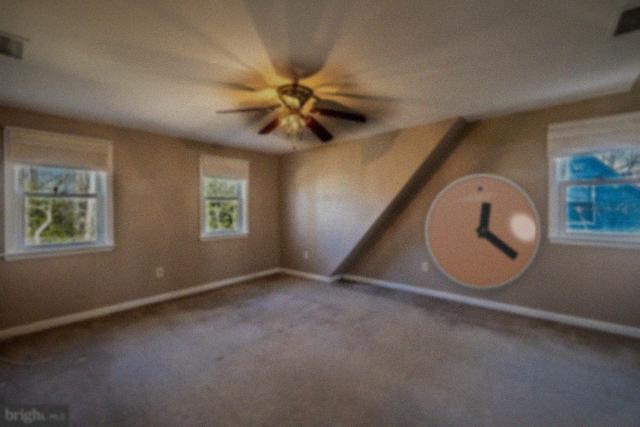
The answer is 12:22
